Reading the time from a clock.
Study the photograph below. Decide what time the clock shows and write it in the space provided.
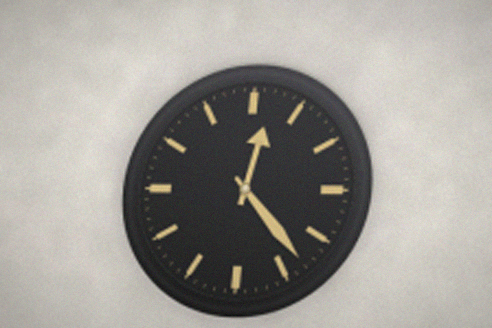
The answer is 12:23
